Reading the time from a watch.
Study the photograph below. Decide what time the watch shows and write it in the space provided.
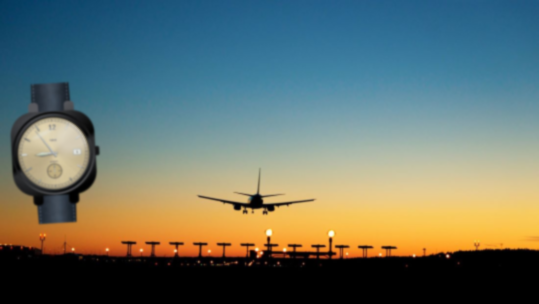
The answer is 8:54
